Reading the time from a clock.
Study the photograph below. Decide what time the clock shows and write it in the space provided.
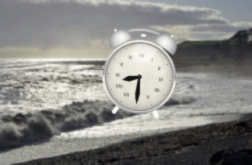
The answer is 8:30
